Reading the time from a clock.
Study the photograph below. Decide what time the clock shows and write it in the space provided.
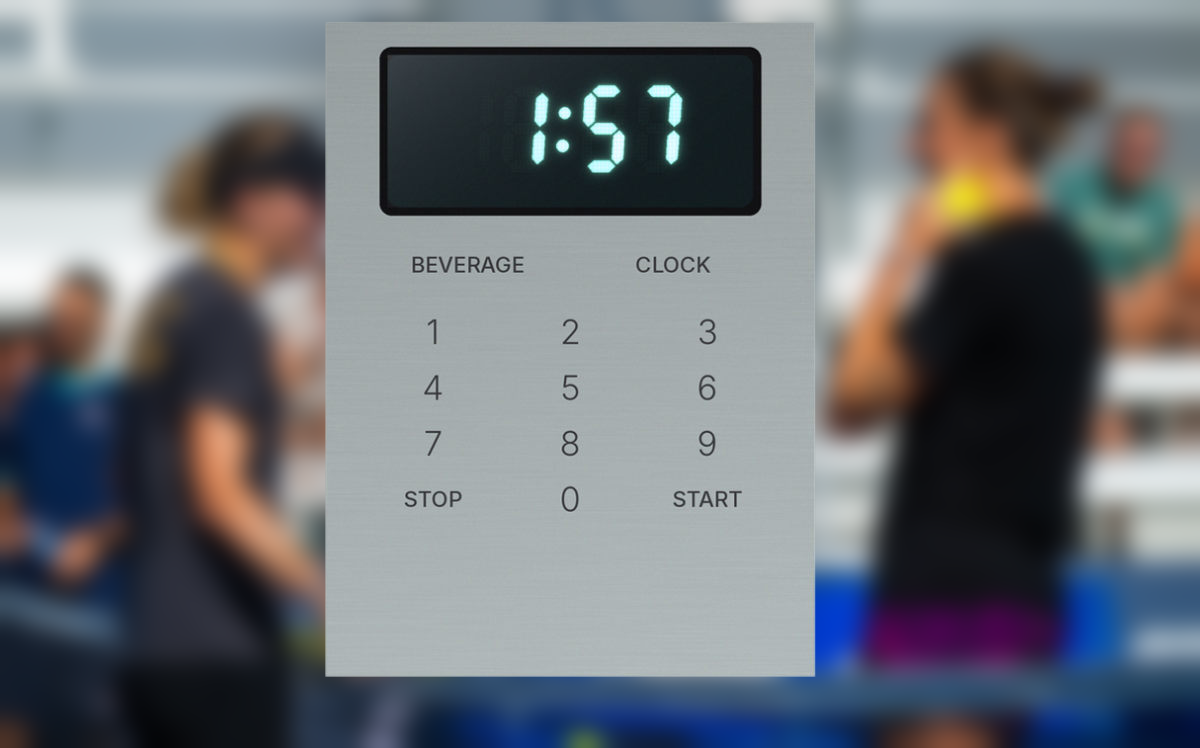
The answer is 1:57
